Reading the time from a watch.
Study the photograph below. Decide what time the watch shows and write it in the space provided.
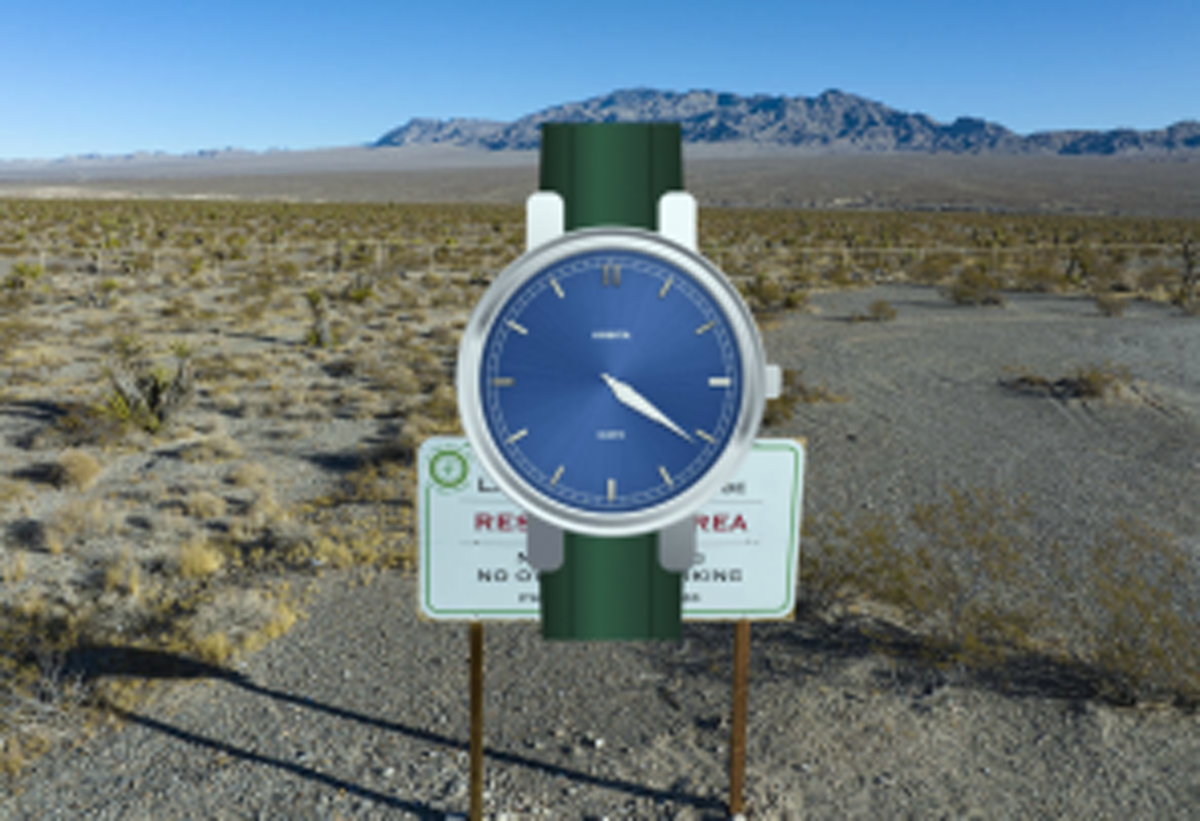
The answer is 4:21
